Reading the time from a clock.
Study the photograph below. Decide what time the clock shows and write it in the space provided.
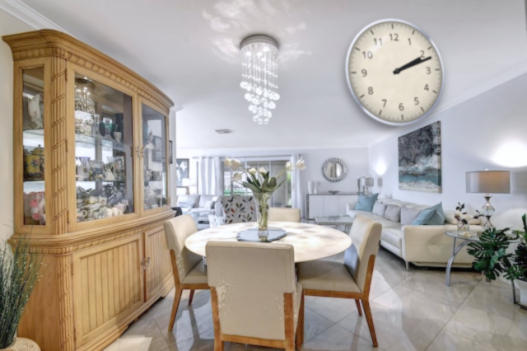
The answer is 2:12
